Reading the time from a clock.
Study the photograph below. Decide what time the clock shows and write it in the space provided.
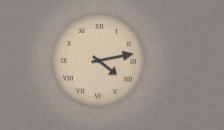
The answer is 4:13
